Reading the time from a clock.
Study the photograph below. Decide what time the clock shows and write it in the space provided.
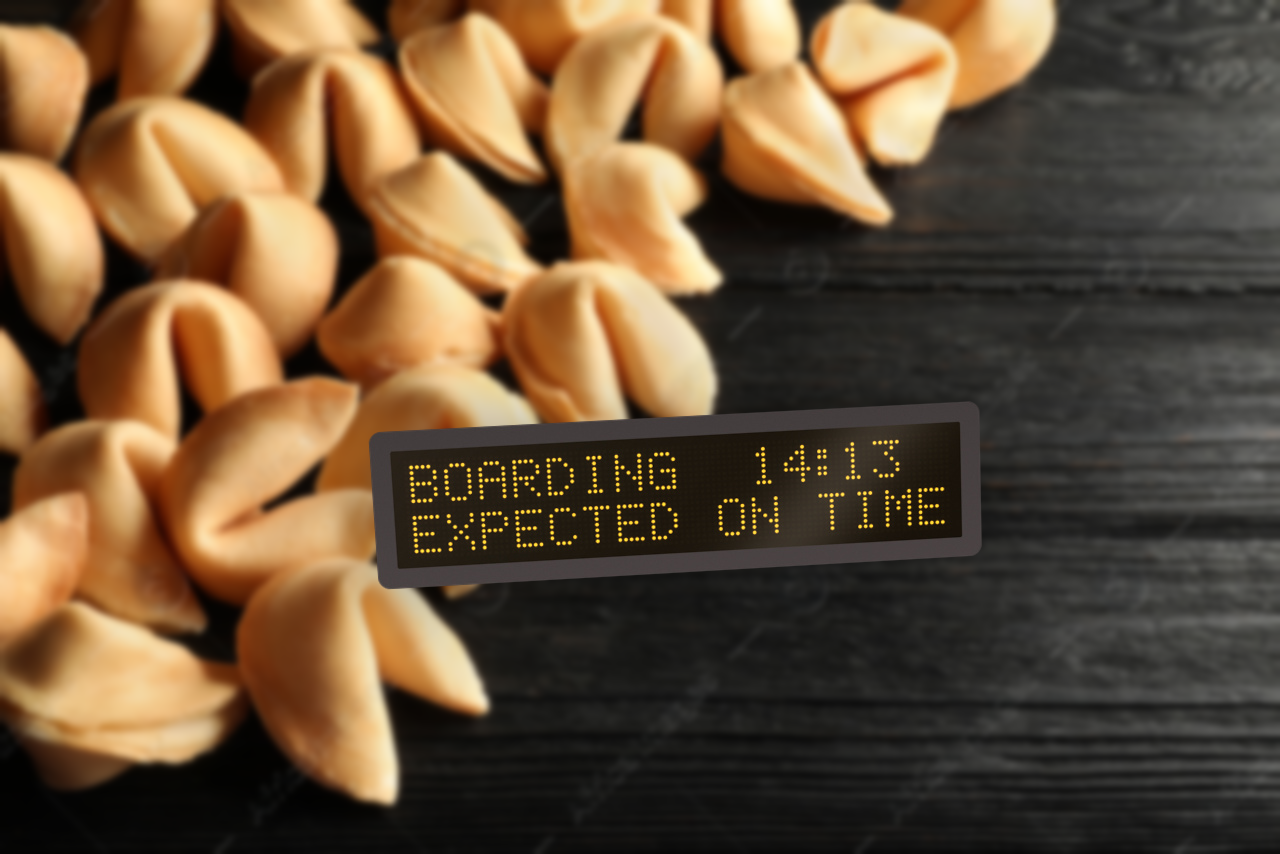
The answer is 14:13
